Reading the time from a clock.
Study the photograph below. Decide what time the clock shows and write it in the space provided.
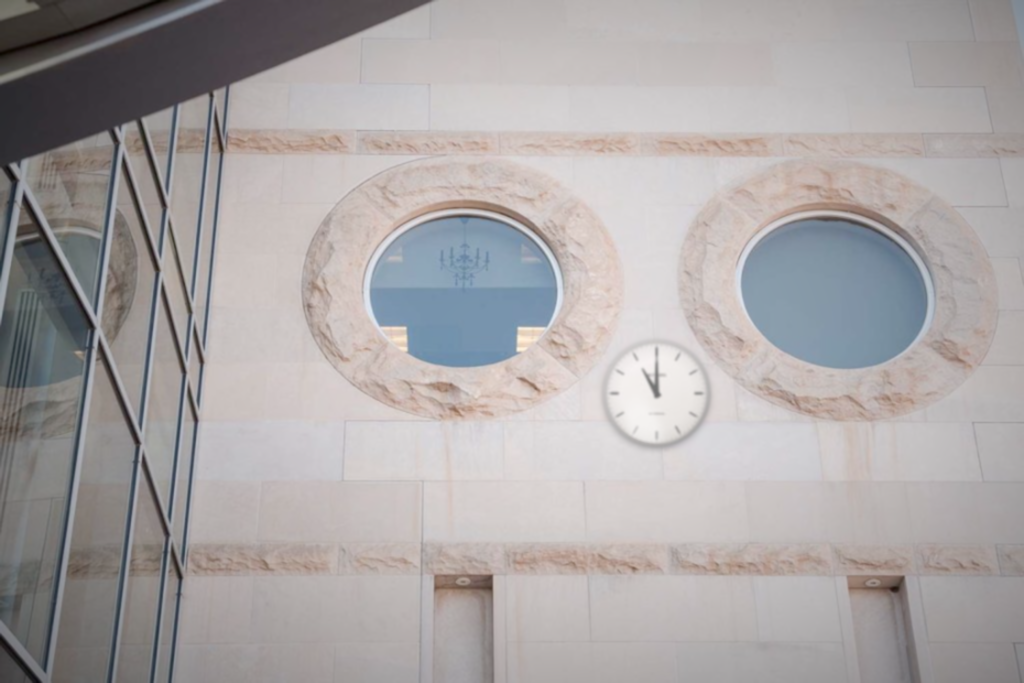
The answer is 11:00
